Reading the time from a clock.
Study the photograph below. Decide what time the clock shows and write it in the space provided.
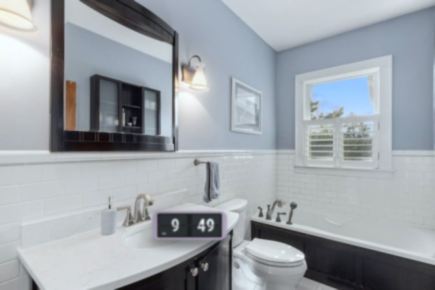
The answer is 9:49
